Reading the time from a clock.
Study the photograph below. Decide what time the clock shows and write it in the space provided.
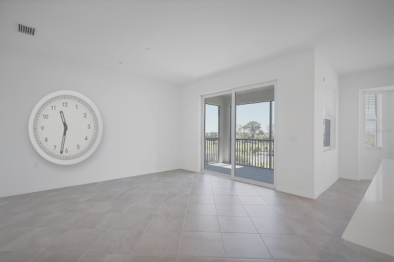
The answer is 11:32
